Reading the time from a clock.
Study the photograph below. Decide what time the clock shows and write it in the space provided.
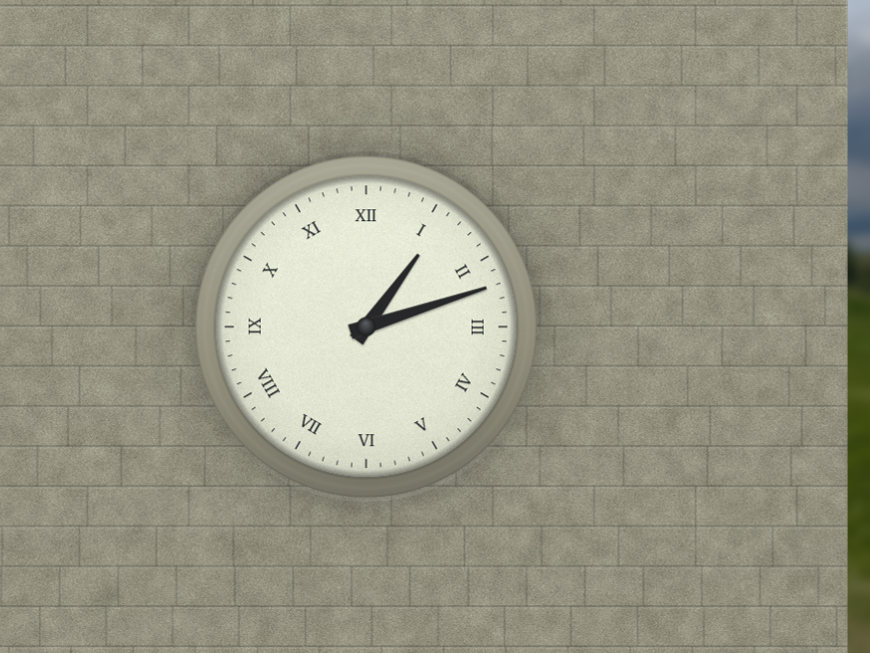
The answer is 1:12
